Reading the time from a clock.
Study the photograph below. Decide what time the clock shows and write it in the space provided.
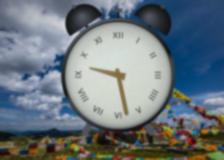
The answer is 9:28
